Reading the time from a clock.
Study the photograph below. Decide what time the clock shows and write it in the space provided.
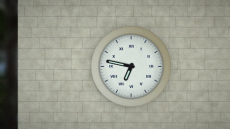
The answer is 6:47
